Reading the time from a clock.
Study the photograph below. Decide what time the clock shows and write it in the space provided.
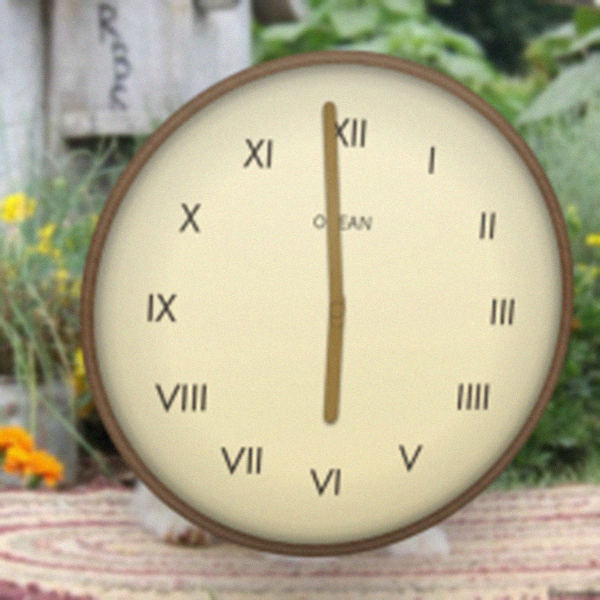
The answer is 5:59
